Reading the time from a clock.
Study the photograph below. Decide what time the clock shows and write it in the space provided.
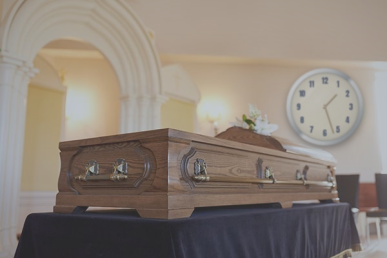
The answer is 1:27
